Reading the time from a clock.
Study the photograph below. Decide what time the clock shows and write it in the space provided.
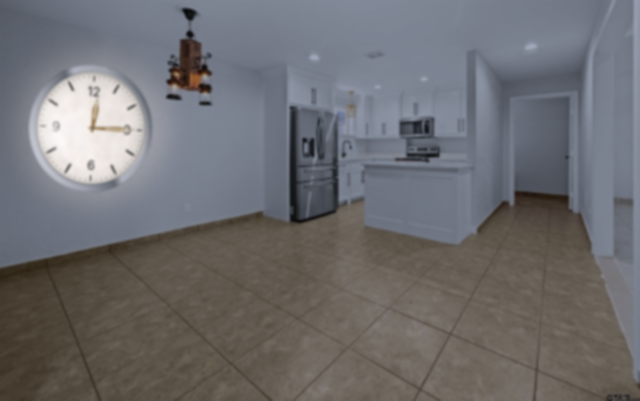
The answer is 12:15
